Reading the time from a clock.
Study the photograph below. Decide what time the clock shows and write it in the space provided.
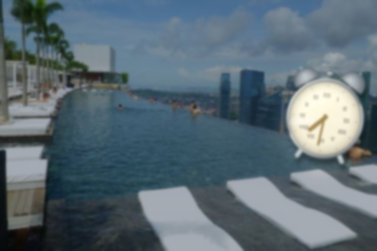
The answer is 7:31
